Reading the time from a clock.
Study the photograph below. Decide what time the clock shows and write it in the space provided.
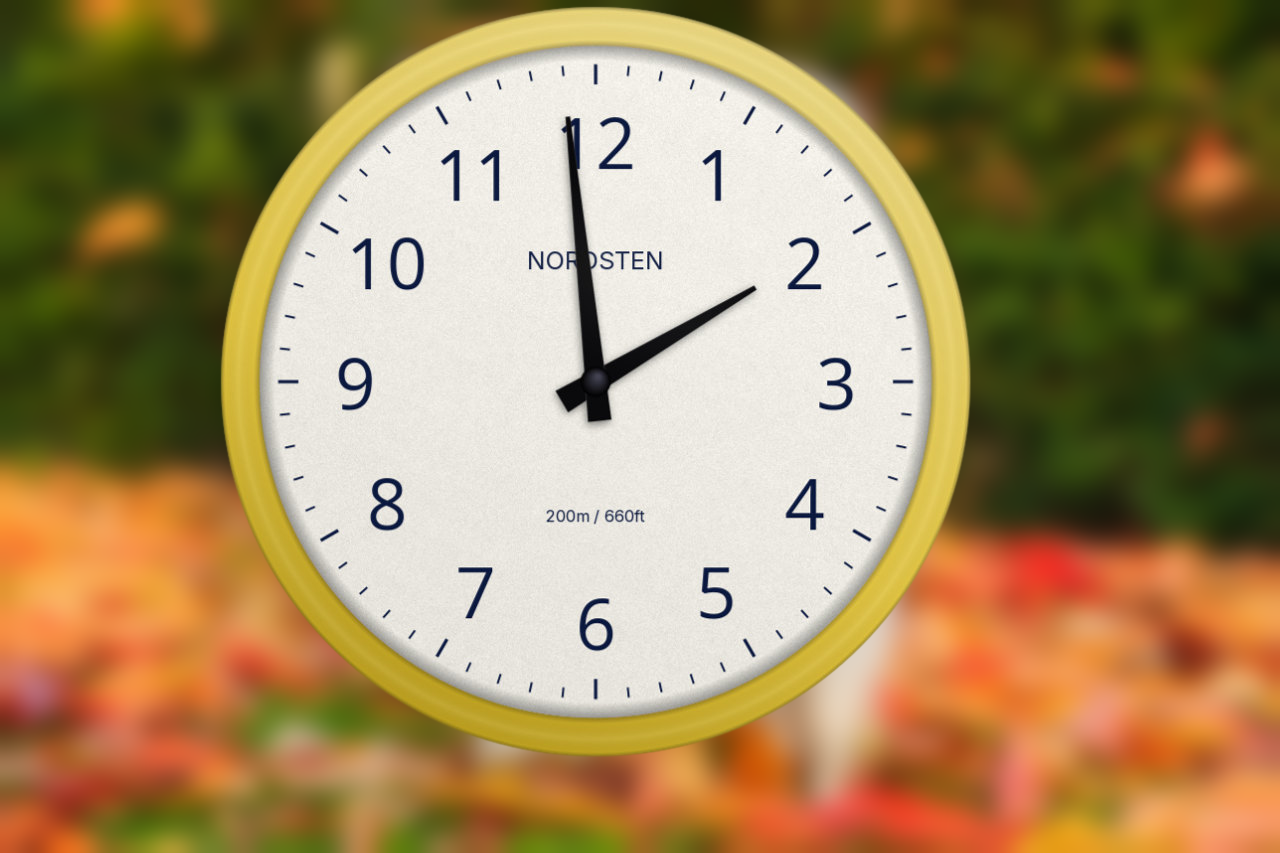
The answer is 1:59
